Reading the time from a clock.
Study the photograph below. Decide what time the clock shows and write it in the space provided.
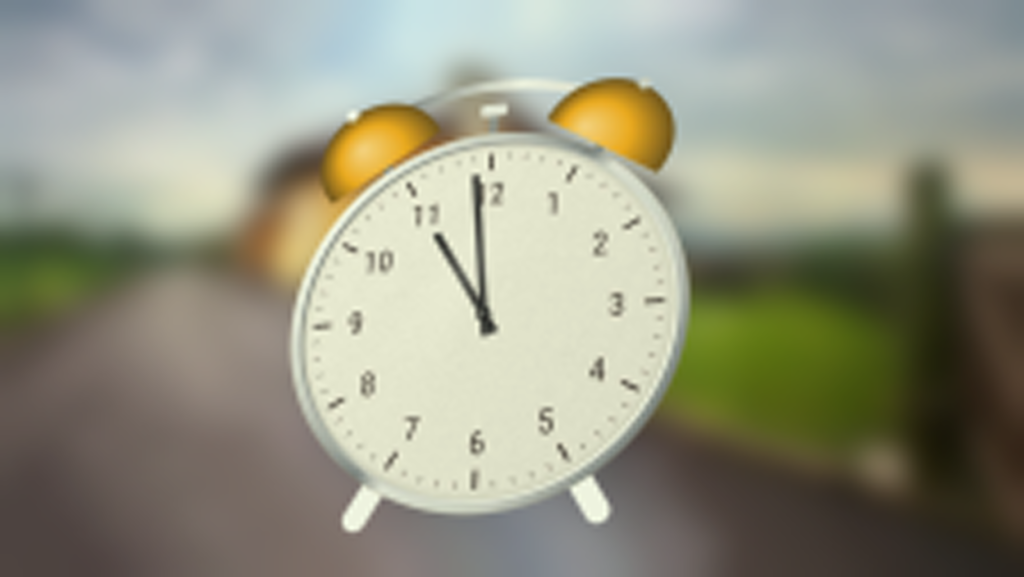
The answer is 10:59
